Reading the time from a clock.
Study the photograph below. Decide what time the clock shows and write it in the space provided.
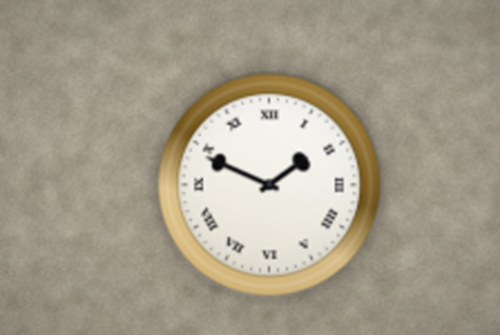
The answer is 1:49
